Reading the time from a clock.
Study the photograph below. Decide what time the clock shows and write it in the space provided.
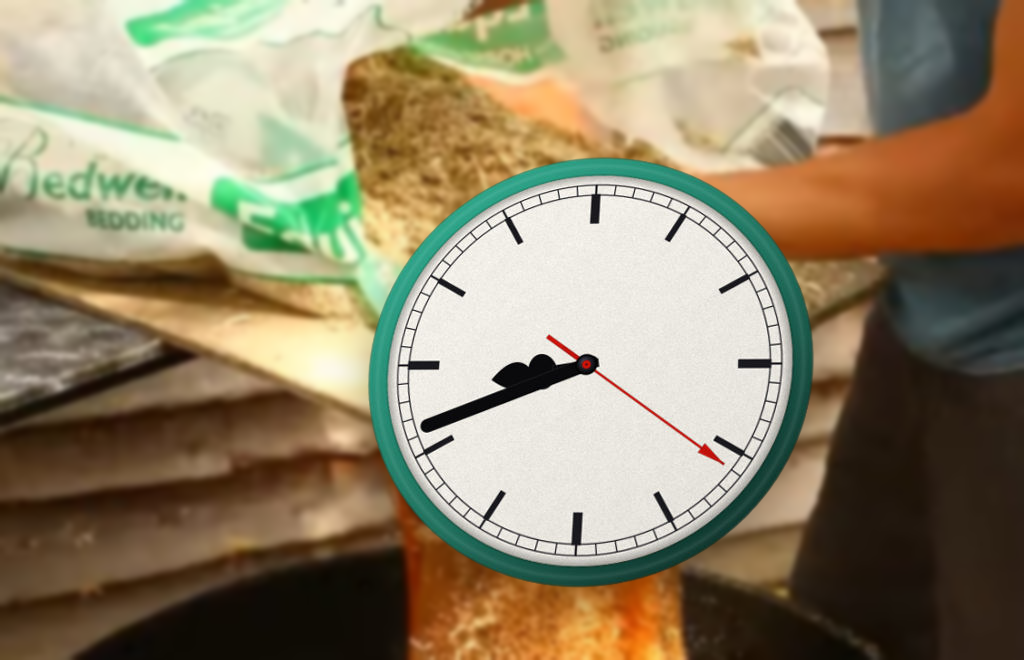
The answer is 8:41:21
